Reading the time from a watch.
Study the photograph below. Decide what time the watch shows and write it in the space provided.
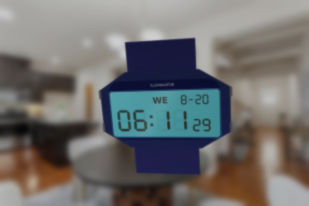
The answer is 6:11:29
